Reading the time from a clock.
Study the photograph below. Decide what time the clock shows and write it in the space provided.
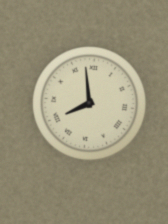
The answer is 7:58
